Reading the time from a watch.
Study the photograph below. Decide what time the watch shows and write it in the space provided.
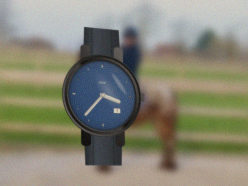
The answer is 3:37
